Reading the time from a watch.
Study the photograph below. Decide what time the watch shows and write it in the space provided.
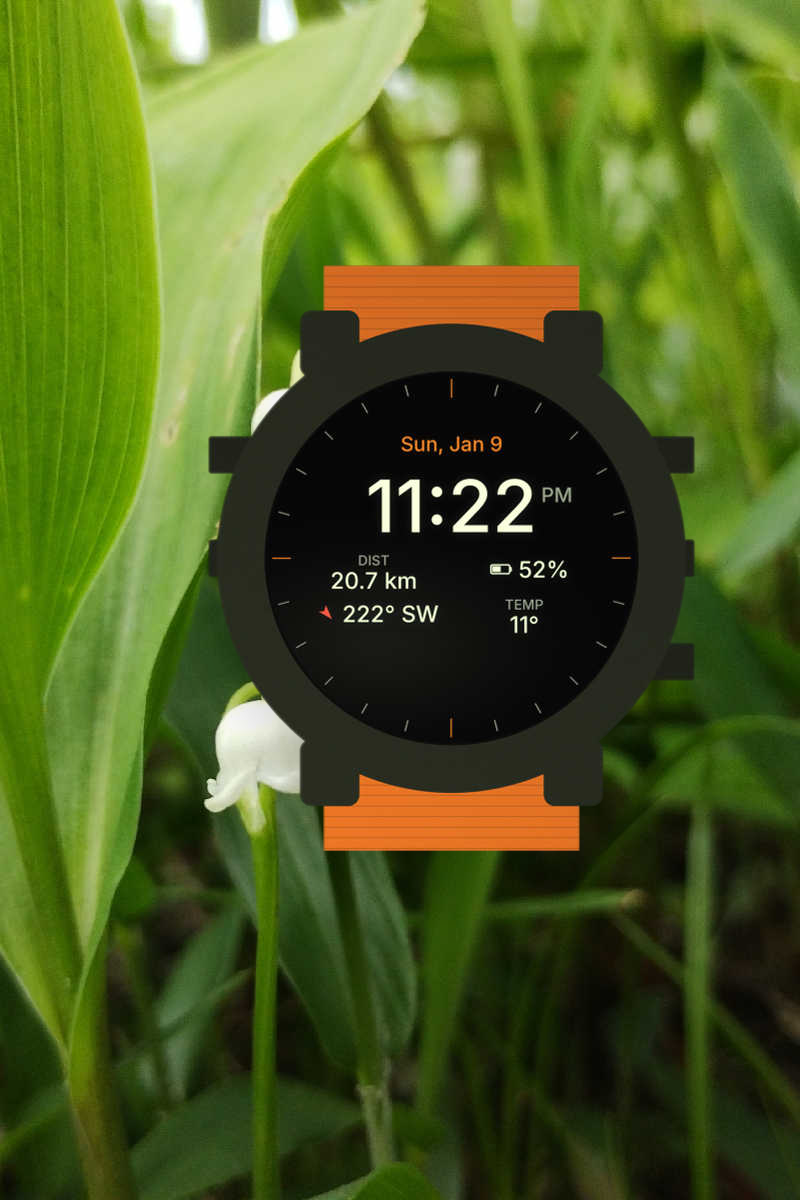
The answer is 11:22
